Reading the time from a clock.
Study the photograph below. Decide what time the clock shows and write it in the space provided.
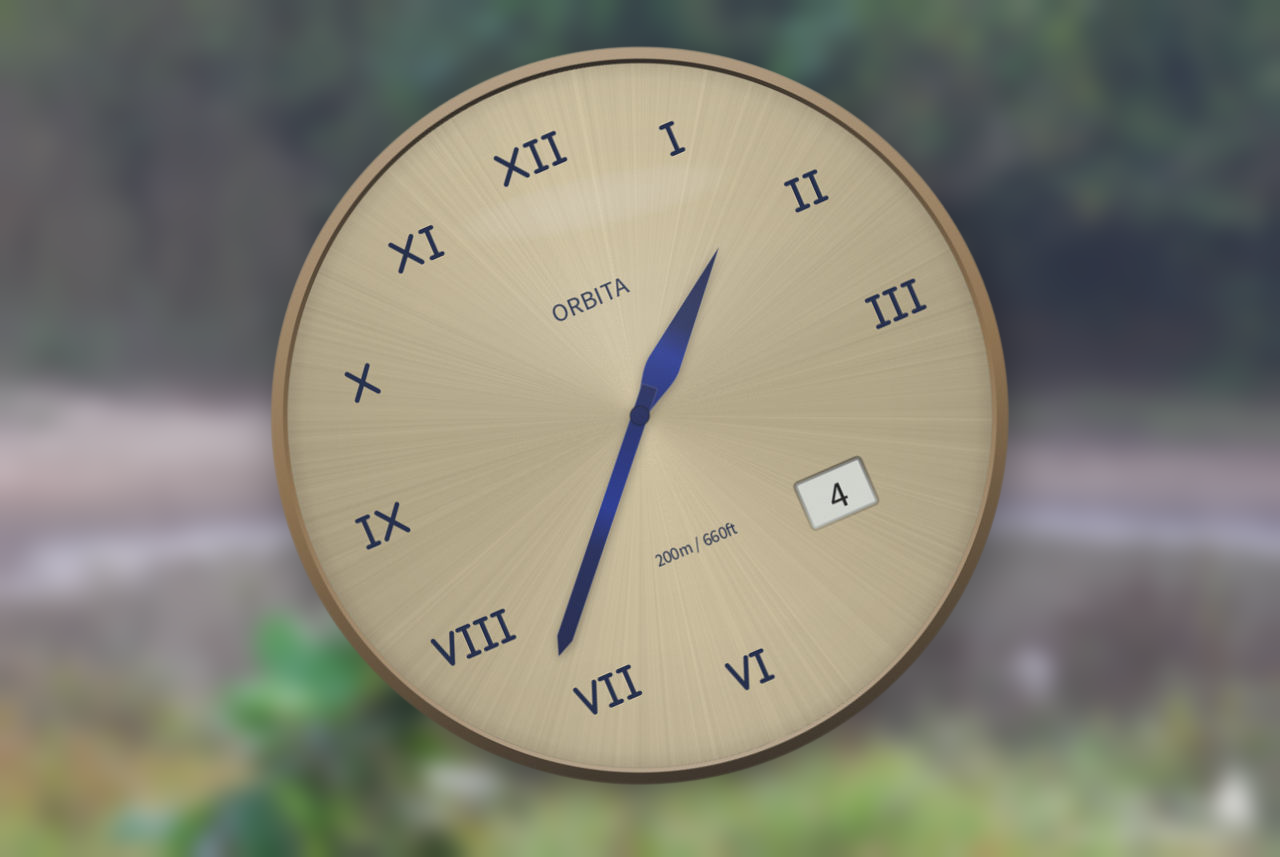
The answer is 1:37
